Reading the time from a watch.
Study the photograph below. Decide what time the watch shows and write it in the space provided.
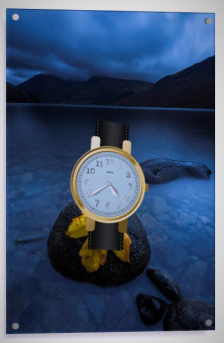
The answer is 4:39
